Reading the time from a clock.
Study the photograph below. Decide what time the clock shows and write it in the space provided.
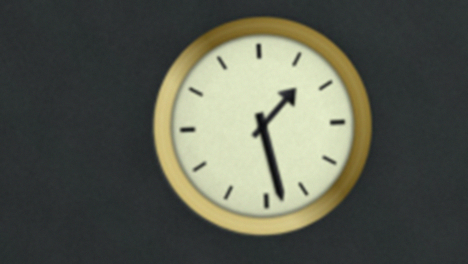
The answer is 1:28
